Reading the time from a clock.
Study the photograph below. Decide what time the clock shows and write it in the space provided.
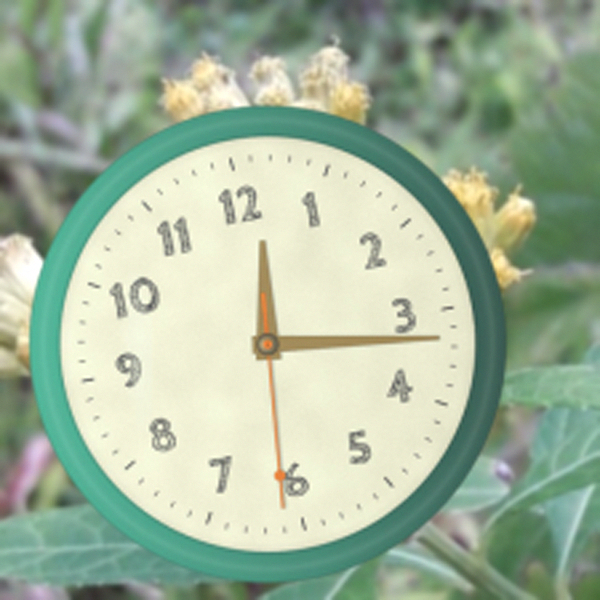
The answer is 12:16:31
